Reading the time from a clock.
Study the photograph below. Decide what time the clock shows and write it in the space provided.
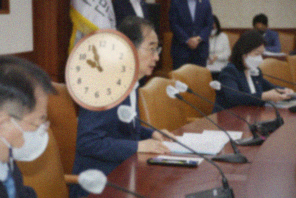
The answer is 9:56
